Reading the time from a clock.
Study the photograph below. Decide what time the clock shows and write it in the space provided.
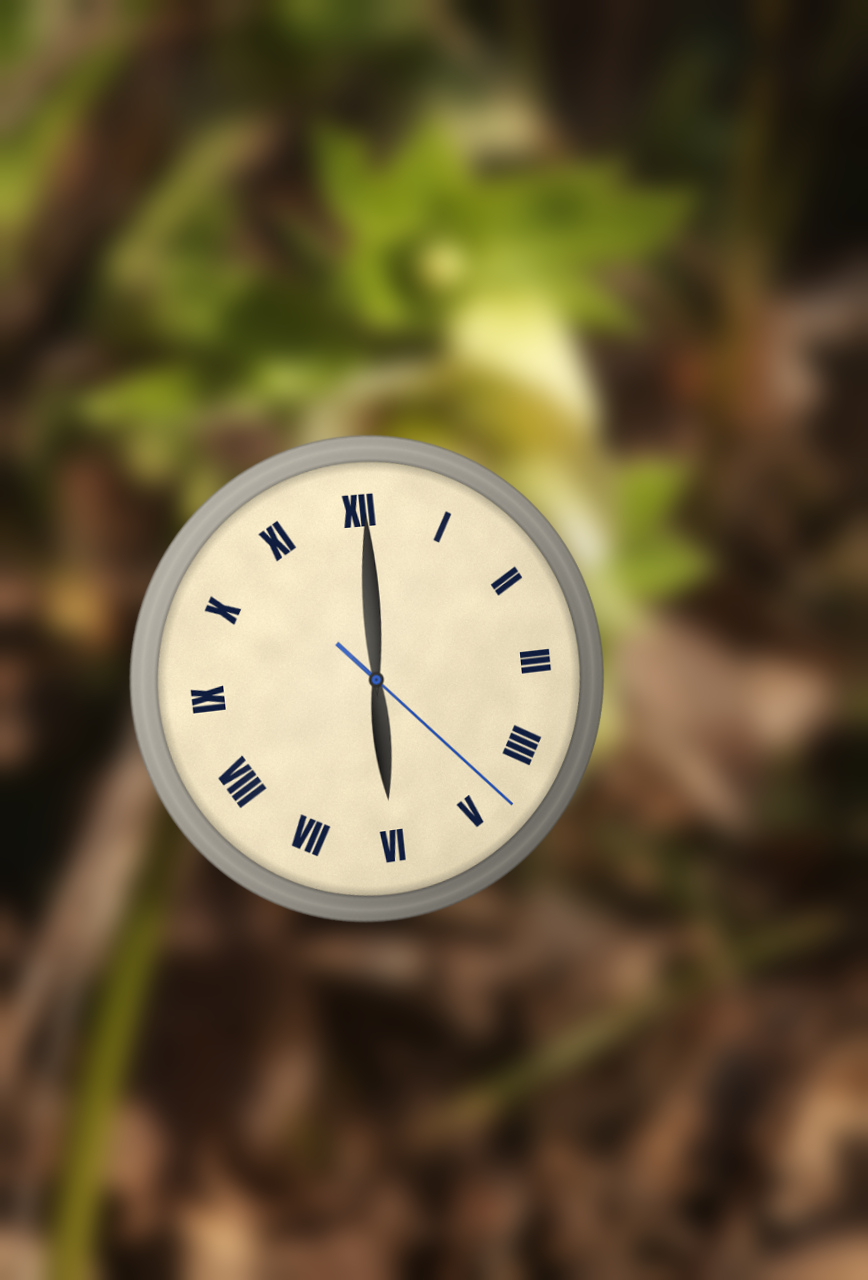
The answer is 6:00:23
